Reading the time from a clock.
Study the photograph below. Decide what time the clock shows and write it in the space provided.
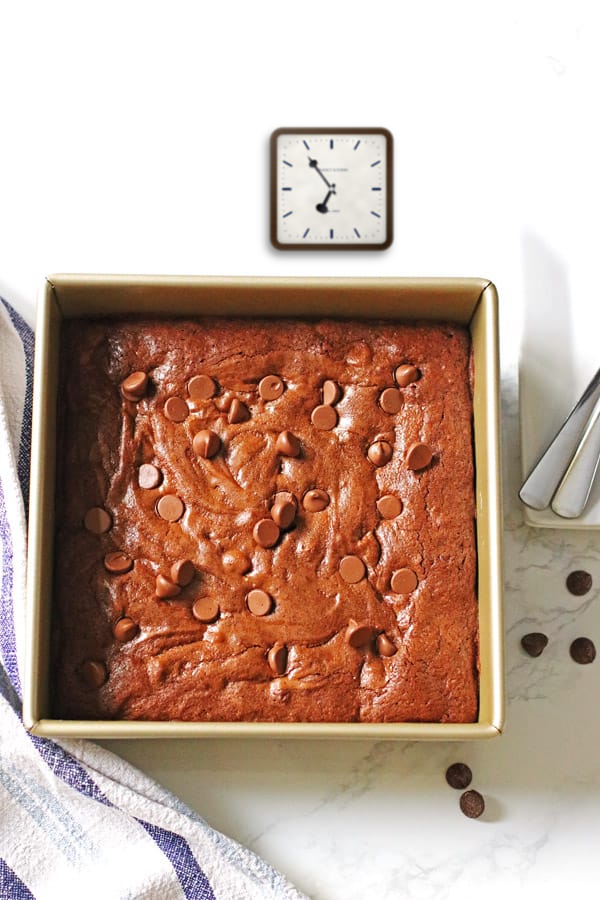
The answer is 6:54
